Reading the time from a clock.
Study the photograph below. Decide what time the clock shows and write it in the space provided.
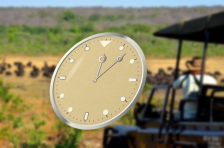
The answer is 12:07
